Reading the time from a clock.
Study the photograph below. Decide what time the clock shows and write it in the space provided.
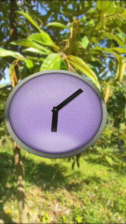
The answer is 6:08
